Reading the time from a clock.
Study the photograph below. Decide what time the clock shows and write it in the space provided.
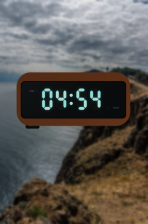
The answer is 4:54
